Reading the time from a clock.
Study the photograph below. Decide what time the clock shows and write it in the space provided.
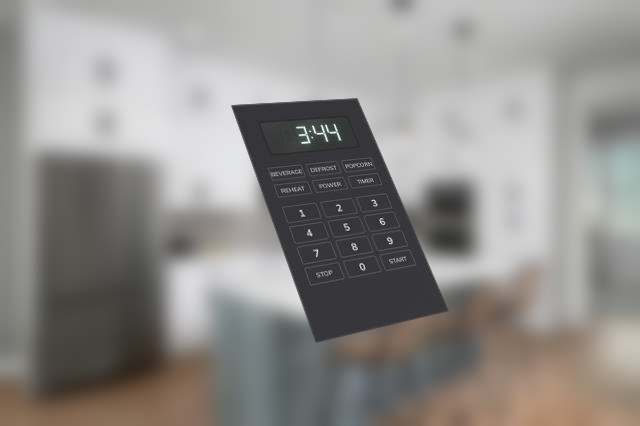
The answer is 3:44
